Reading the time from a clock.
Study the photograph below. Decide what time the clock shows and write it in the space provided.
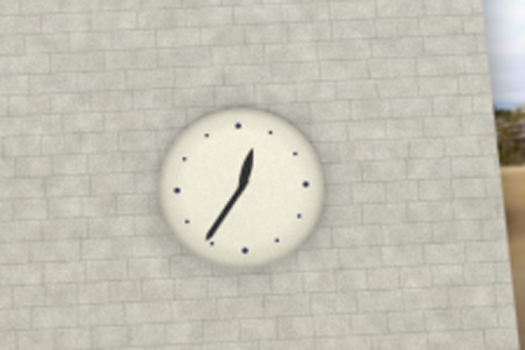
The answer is 12:36
